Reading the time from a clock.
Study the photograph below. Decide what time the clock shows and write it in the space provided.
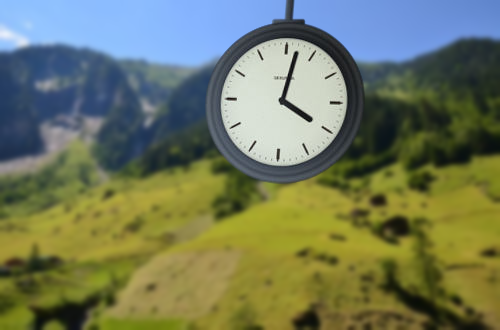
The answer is 4:02
